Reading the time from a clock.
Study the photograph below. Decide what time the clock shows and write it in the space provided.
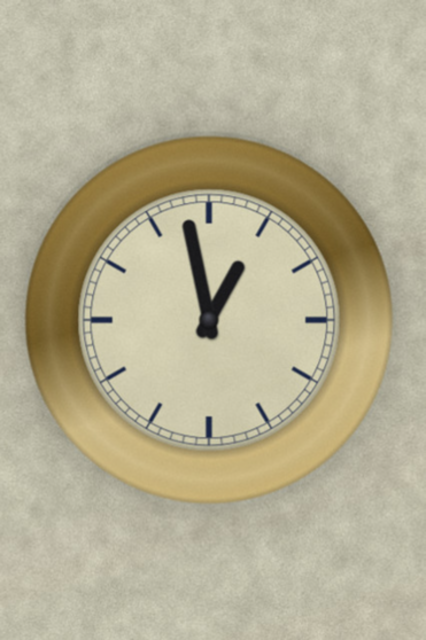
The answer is 12:58
